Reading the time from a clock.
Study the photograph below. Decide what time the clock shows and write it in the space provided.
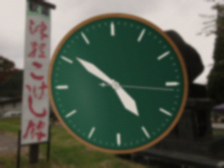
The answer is 4:51:16
